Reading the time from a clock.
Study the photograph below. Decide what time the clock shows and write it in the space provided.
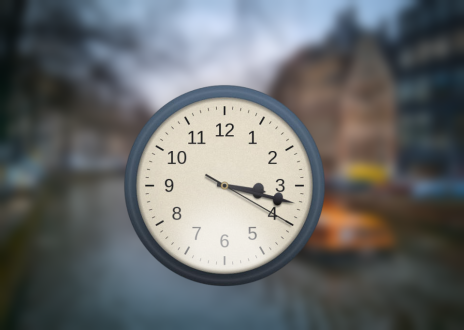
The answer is 3:17:20
